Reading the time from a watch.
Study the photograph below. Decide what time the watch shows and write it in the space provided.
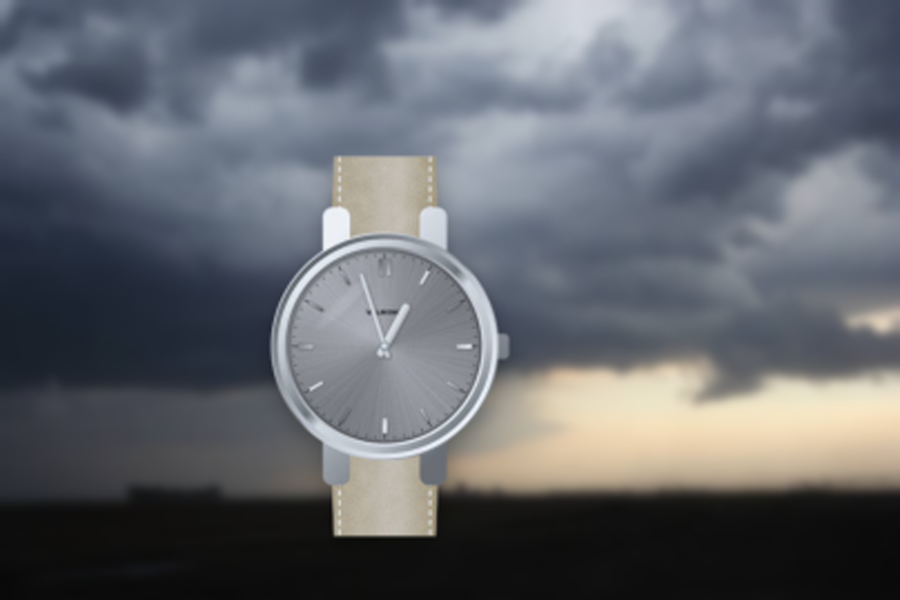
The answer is 12:57
